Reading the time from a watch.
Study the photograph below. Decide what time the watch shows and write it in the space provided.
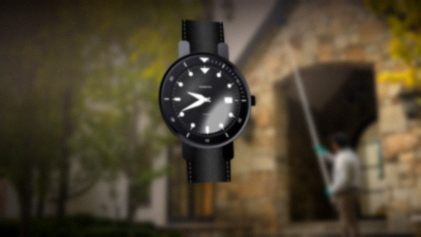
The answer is 9:41
